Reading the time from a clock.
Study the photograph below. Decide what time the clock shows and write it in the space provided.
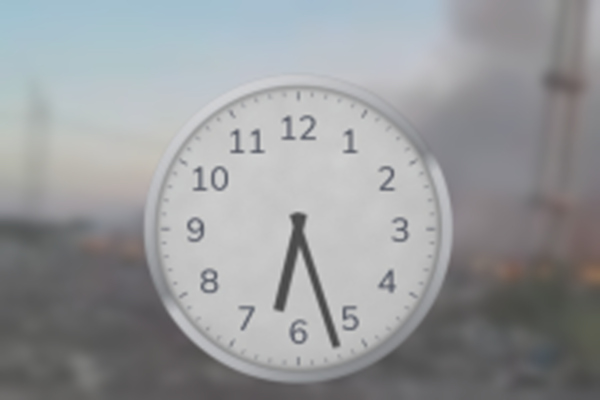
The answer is 6:27
